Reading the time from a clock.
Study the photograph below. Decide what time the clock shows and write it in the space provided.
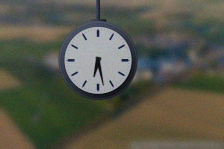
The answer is 6:28
